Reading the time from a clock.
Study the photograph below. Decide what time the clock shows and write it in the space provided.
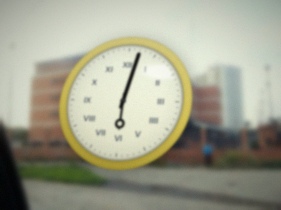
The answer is 6:02
